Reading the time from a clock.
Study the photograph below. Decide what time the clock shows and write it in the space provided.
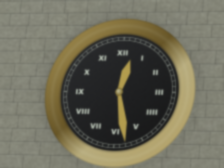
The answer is 12:28
